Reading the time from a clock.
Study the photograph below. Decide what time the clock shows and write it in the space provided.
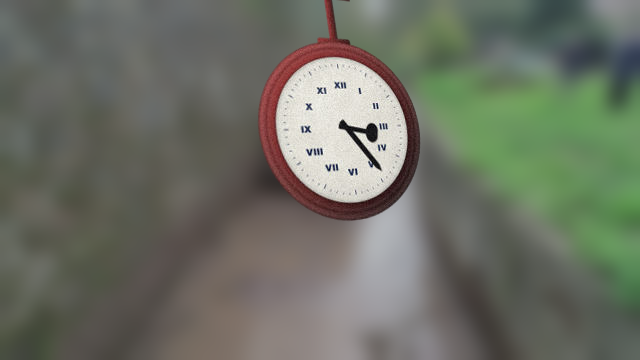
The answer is 3:24
